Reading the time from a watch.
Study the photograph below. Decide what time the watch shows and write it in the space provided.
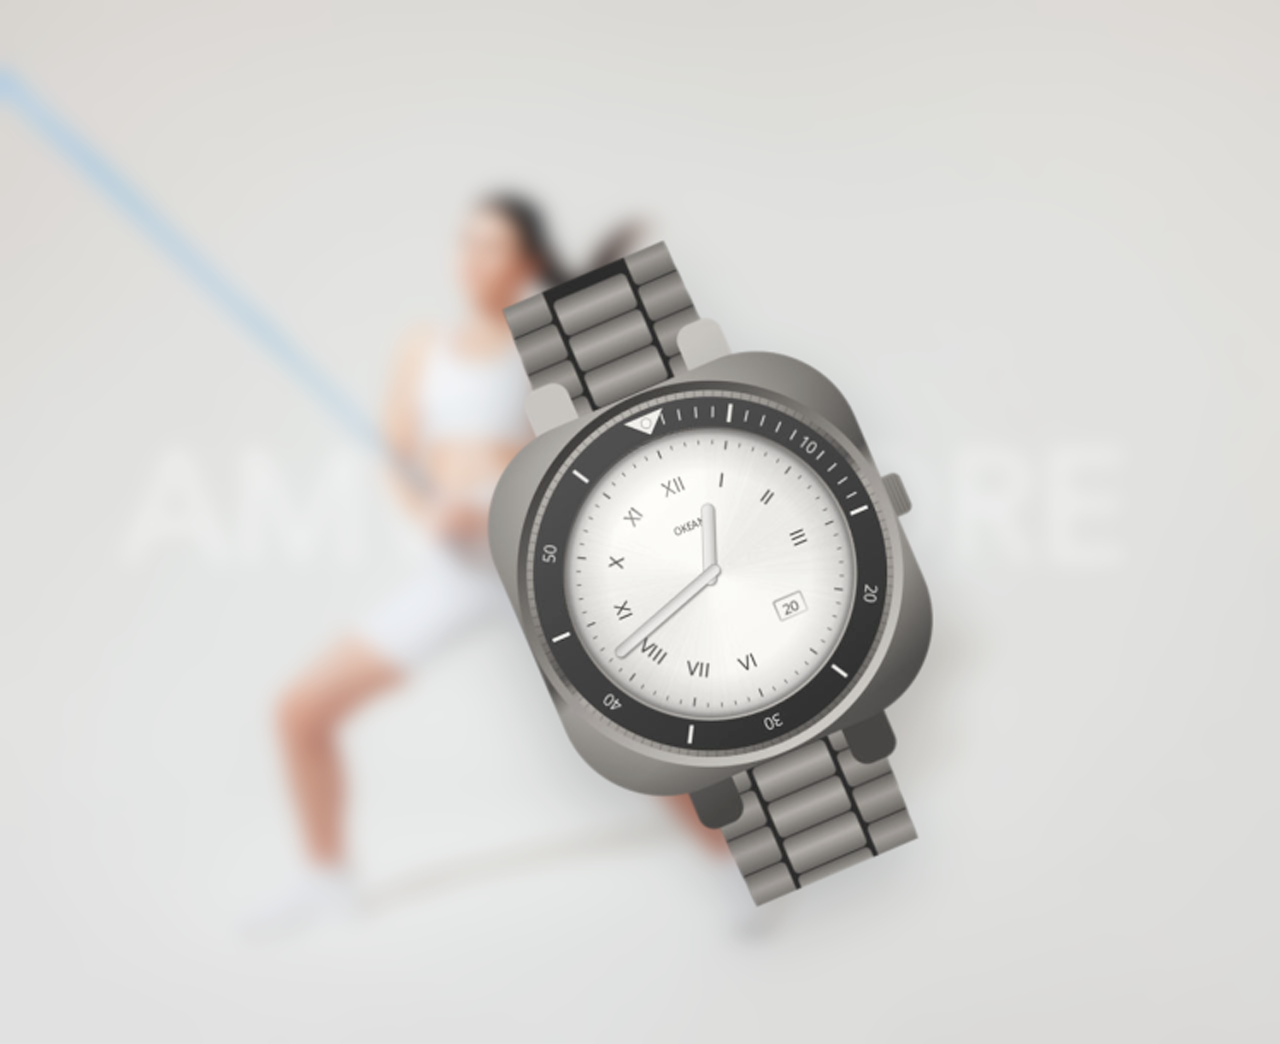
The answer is 12:42
